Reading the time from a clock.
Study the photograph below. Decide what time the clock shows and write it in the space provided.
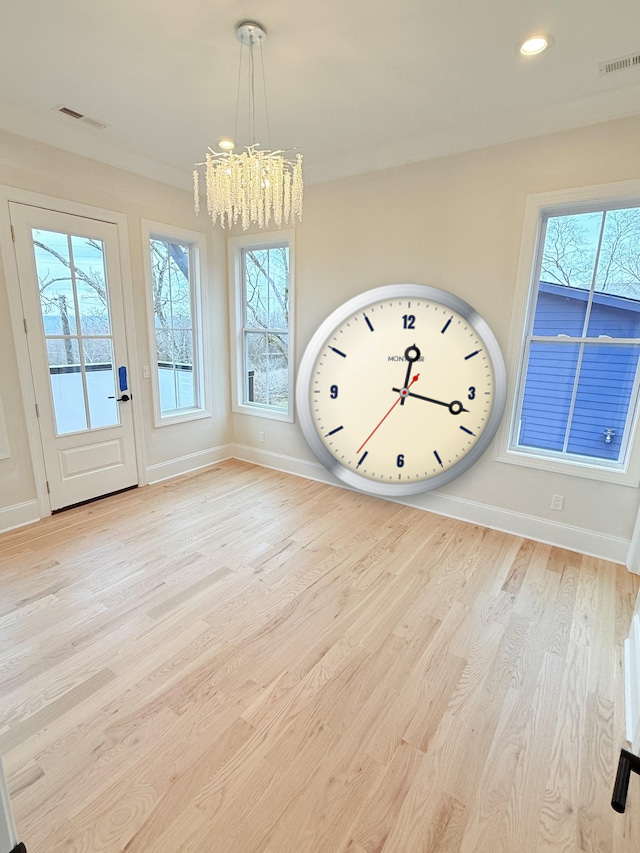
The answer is 12:17:36
